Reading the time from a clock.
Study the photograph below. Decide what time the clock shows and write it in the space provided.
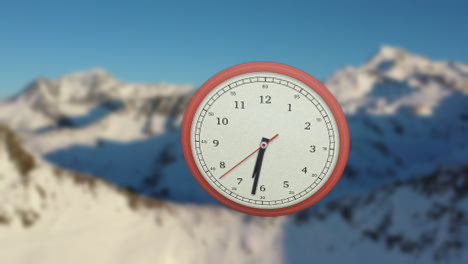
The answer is 6:31:38
